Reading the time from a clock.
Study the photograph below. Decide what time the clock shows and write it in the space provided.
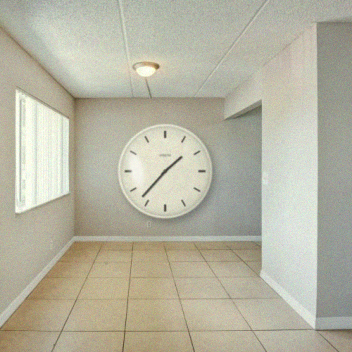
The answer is 1:37
